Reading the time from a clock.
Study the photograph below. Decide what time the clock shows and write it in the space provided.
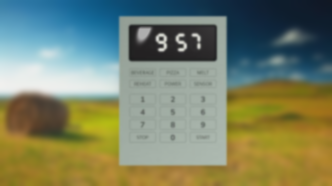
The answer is 9:57
